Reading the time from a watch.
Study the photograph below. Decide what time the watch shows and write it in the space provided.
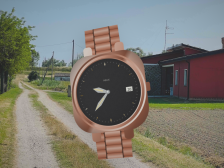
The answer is 9:37
